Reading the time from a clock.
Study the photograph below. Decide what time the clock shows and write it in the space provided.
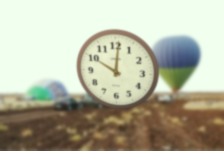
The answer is 10:01
